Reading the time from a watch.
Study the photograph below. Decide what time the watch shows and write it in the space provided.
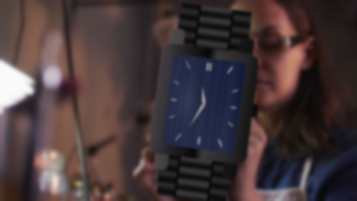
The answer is 11:34
